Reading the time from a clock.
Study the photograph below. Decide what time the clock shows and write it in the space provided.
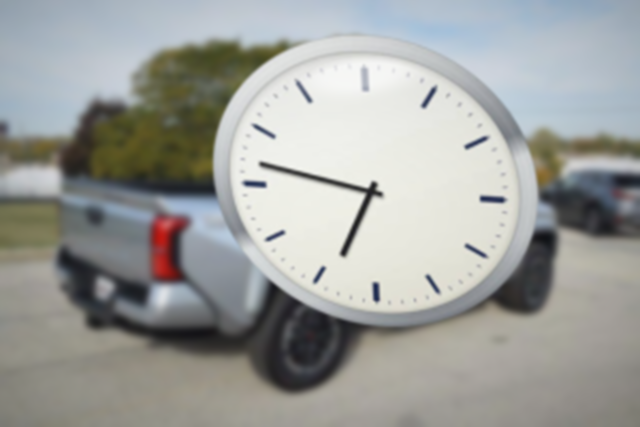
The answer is 6:47
